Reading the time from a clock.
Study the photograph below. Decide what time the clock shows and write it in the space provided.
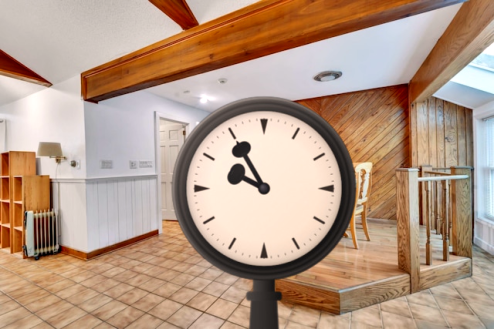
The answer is 9:55
